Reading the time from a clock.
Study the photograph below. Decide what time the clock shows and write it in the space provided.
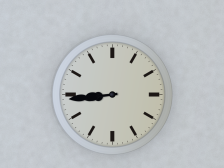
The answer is 8:44
